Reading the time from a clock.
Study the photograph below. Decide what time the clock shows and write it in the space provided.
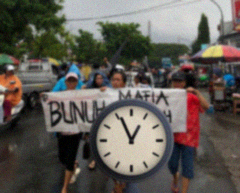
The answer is 12:56
